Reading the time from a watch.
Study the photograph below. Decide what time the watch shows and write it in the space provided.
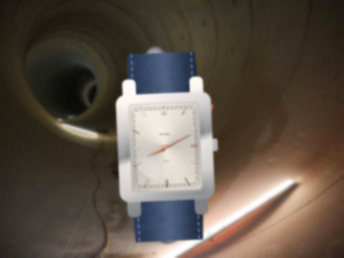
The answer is 8:11
